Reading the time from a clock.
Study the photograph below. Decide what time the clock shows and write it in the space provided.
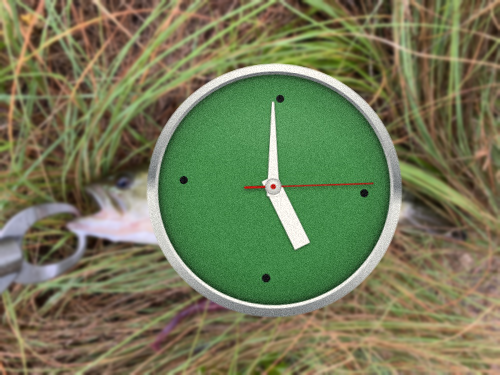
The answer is 4:59:14
